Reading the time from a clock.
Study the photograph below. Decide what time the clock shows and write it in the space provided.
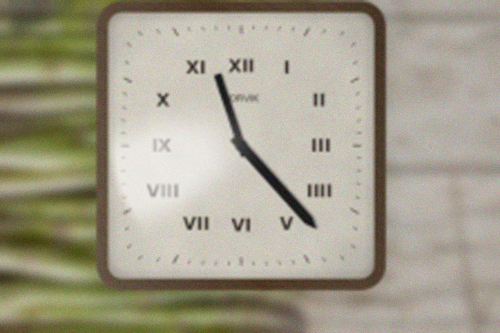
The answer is 11:23
